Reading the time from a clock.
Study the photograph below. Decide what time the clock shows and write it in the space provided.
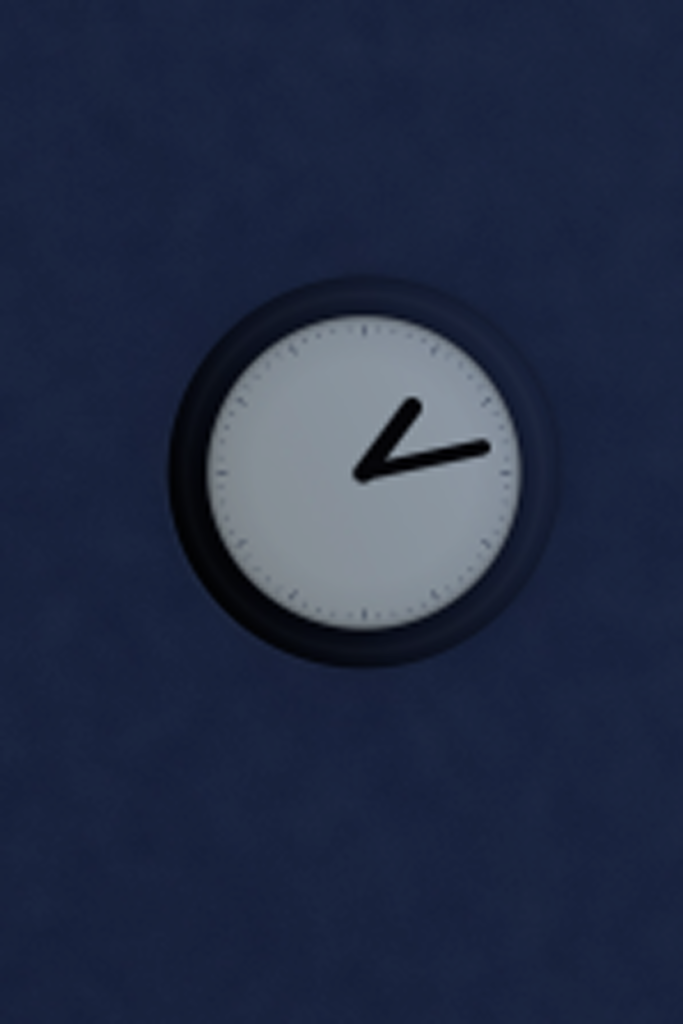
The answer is 1:13
